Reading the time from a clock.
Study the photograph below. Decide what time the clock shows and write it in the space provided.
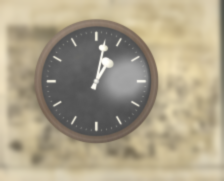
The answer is 1:02
